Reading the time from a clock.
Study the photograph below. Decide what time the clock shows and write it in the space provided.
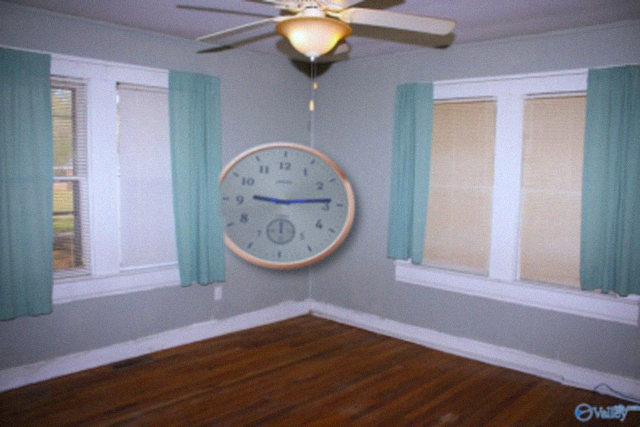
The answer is 9:14
